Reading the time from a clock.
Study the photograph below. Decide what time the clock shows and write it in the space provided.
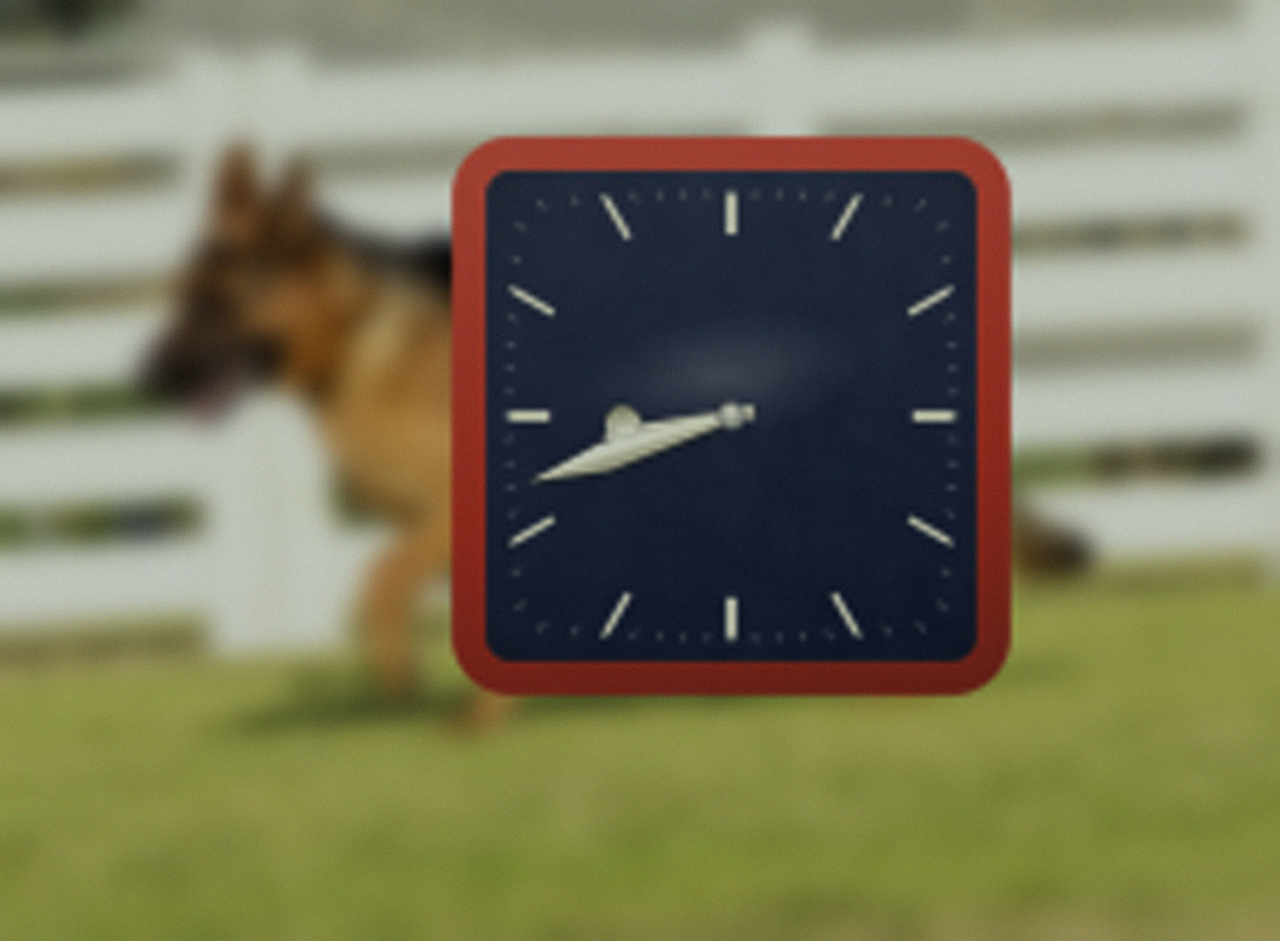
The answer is 8:42
